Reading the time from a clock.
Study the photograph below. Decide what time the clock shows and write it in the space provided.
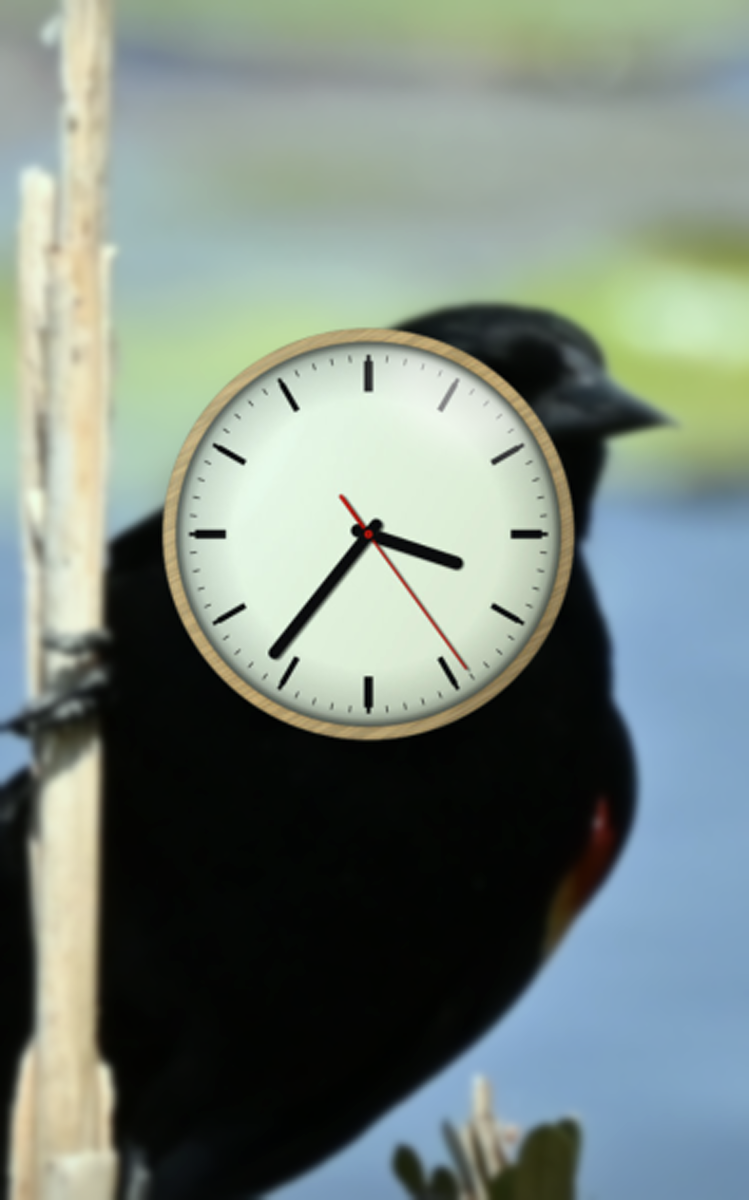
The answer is 3:36:24
